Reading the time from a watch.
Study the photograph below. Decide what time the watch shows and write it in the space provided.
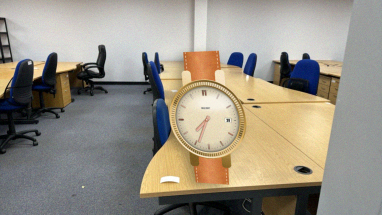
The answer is 7:34
